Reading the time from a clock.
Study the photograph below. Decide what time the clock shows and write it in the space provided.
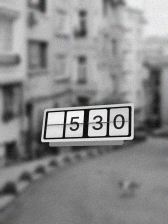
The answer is 5:30
